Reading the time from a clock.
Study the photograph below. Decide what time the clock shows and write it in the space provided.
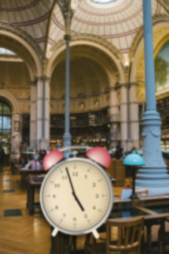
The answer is 4:57
